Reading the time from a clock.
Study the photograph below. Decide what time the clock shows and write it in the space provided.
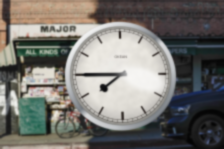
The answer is 7:45
